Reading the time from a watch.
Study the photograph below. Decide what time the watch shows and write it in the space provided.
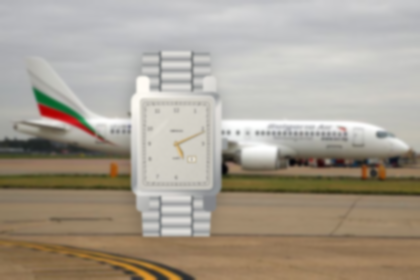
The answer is 5:11
